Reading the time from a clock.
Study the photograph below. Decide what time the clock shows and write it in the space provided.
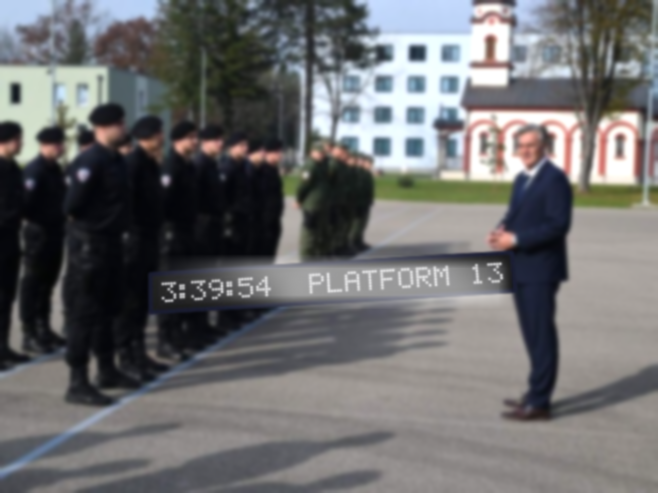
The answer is 3:39:54
